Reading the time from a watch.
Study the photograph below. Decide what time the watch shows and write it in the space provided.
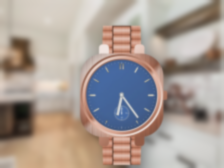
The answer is 6:24
